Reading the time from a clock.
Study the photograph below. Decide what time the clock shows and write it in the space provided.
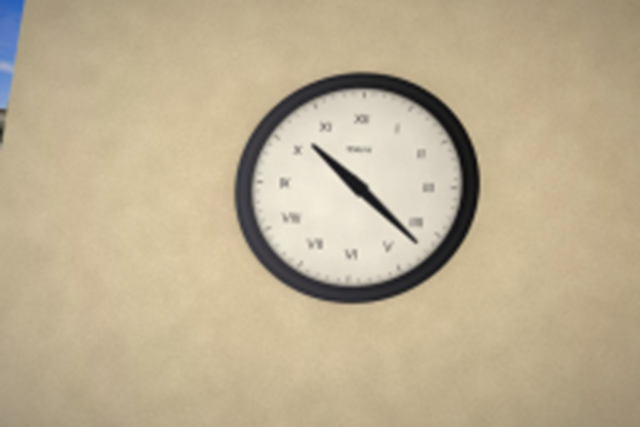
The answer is 10:22
